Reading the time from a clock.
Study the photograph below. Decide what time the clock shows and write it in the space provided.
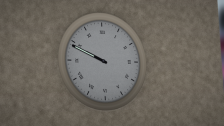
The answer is 9:49
